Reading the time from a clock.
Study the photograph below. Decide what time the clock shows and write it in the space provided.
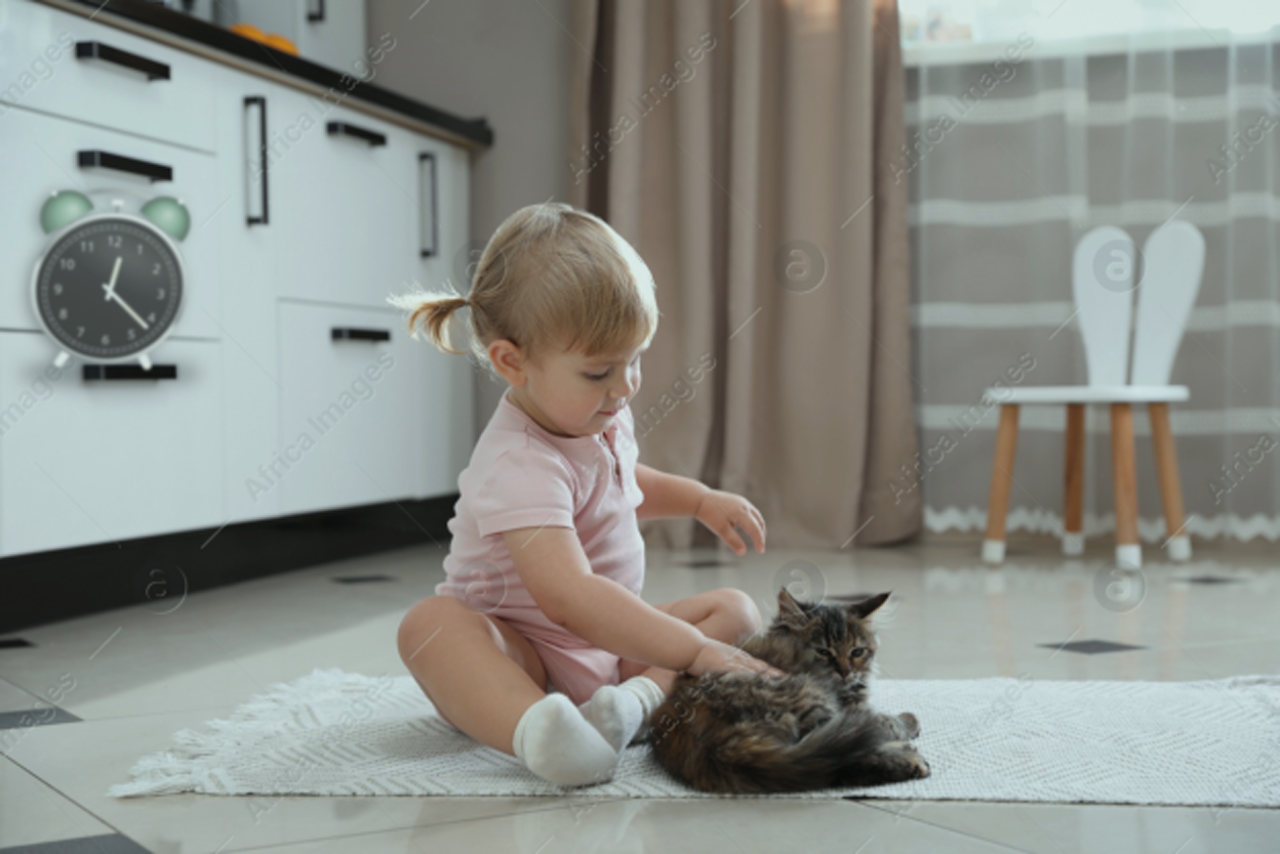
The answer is 12:22
